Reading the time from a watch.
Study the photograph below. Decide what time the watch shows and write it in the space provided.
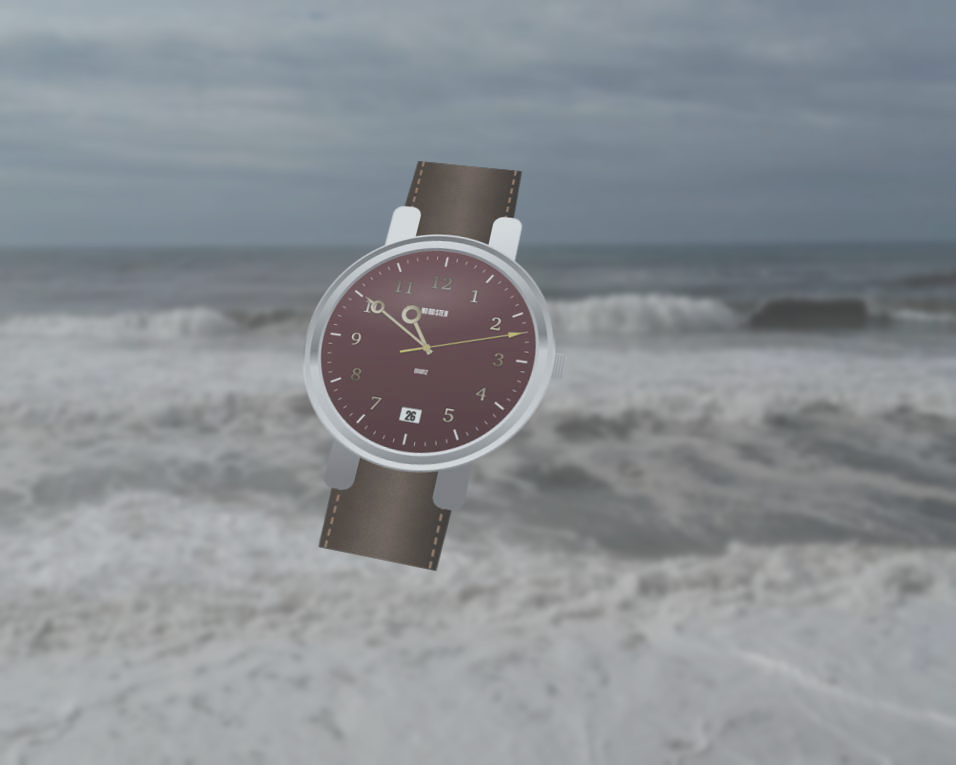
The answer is 10:50:12
